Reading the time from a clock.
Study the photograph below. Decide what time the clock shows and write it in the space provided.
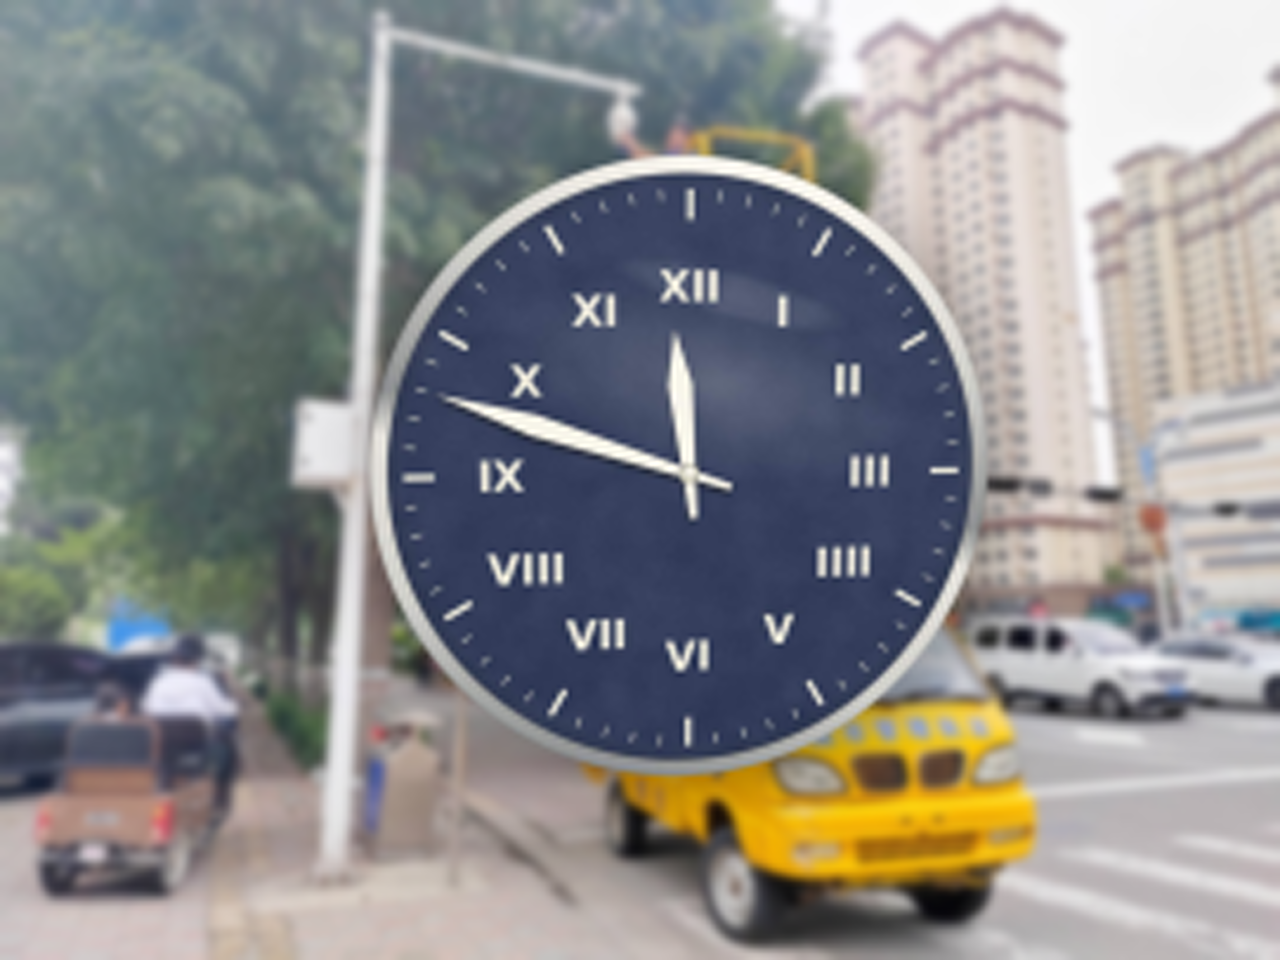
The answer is 11:48
